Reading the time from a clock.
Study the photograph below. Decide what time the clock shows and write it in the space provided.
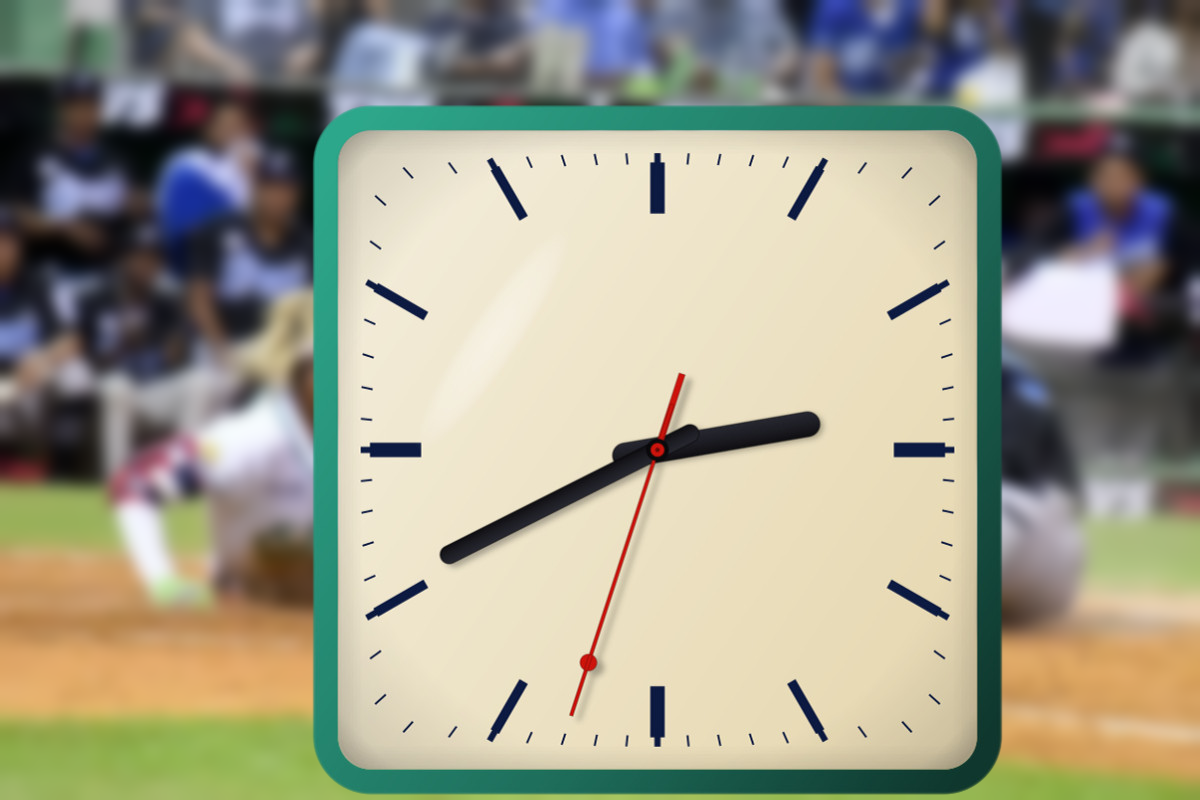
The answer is 2:40:33
